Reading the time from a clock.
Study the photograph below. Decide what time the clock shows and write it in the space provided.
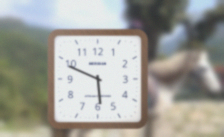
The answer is 5:49
